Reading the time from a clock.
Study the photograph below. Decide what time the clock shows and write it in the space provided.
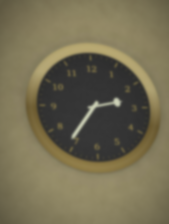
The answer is 2:36
